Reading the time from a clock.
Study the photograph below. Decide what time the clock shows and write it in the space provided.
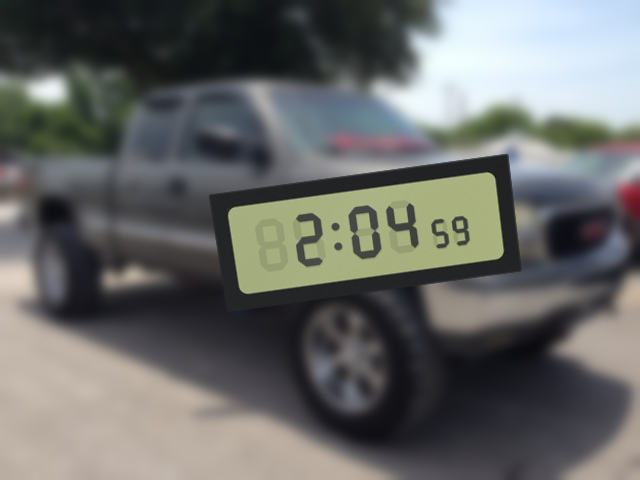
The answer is 2:04:59
